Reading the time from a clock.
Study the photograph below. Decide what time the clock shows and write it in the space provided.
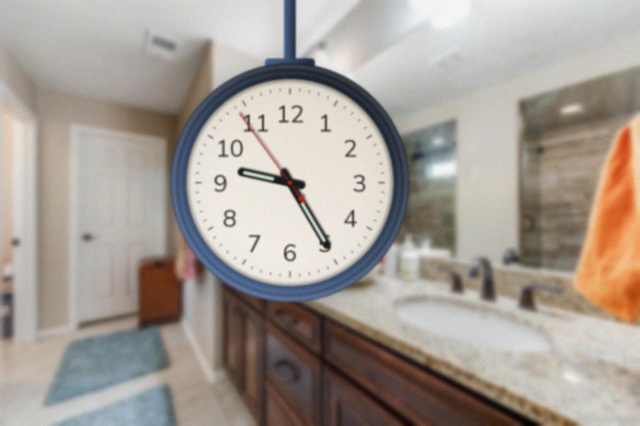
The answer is 9:24:54
